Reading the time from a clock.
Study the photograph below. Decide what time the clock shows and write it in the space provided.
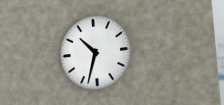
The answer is 10:33
